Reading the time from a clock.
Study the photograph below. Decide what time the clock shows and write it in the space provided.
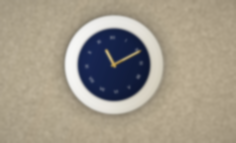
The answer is 11:11
